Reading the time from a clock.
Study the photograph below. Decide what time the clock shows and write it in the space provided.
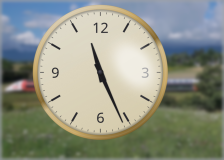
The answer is 11:26
